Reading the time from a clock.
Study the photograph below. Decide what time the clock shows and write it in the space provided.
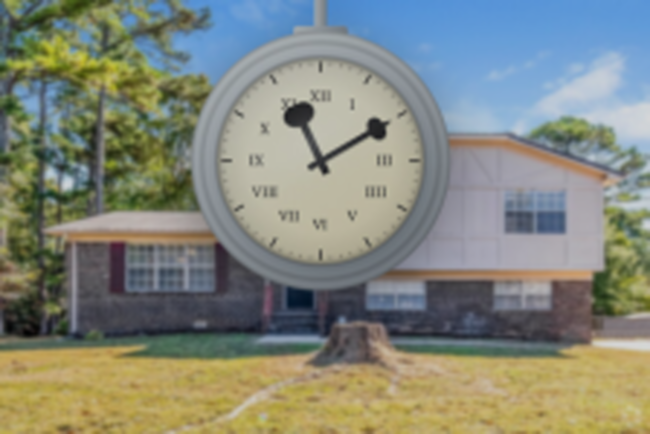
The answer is 11:10
